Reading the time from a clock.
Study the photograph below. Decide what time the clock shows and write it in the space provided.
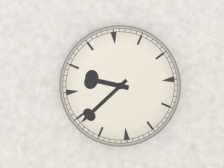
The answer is 9:39
